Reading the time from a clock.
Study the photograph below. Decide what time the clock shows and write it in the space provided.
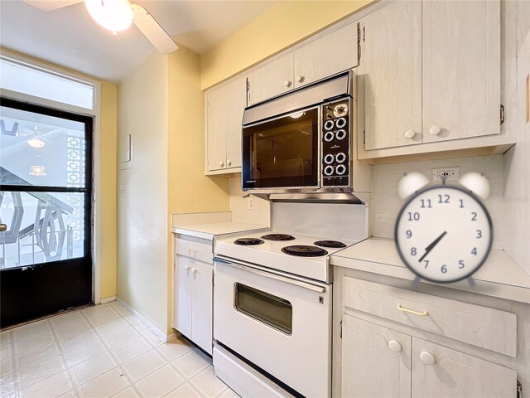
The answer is 7:37
